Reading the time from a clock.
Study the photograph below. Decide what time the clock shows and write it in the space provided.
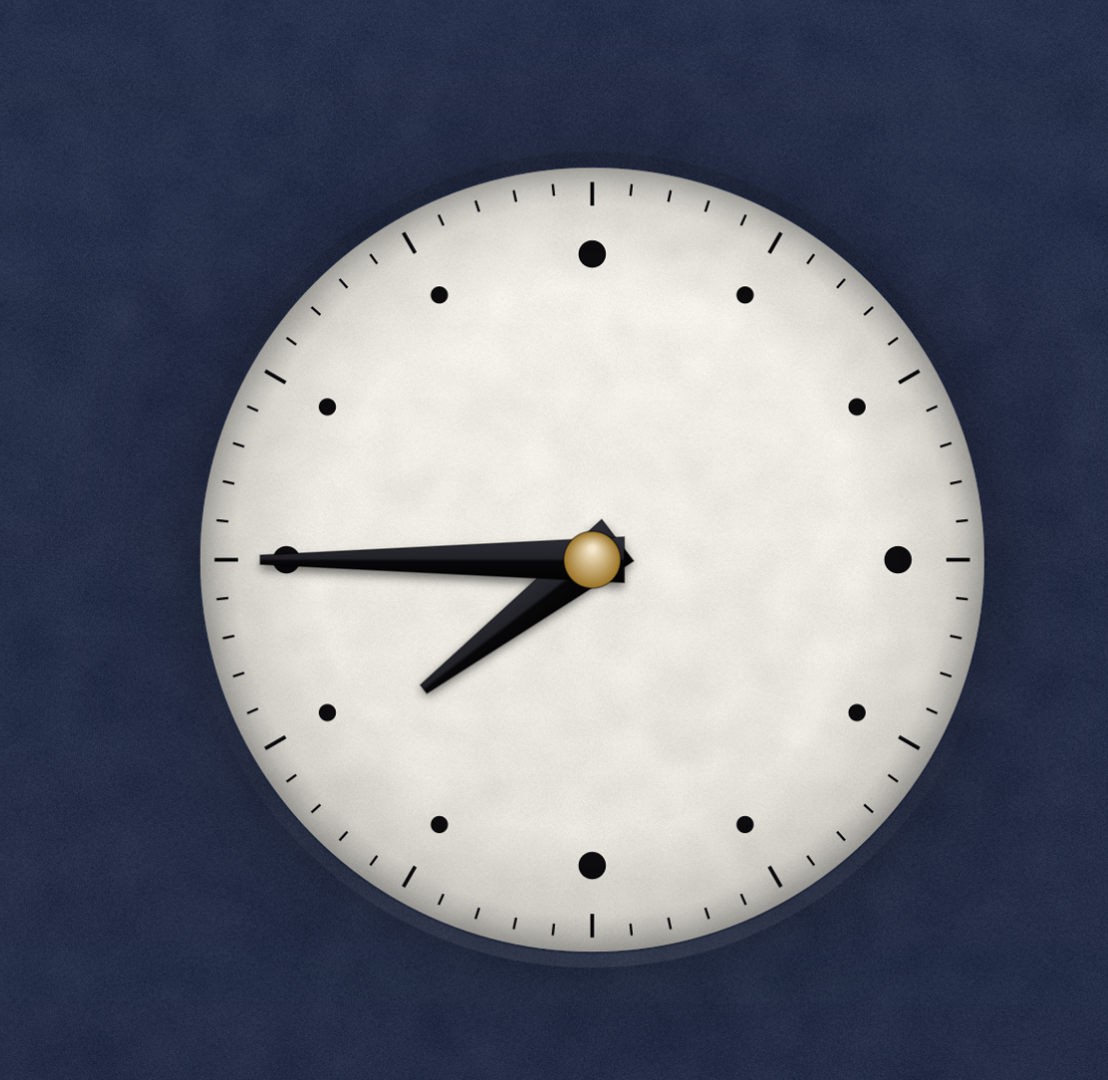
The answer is 7:45
